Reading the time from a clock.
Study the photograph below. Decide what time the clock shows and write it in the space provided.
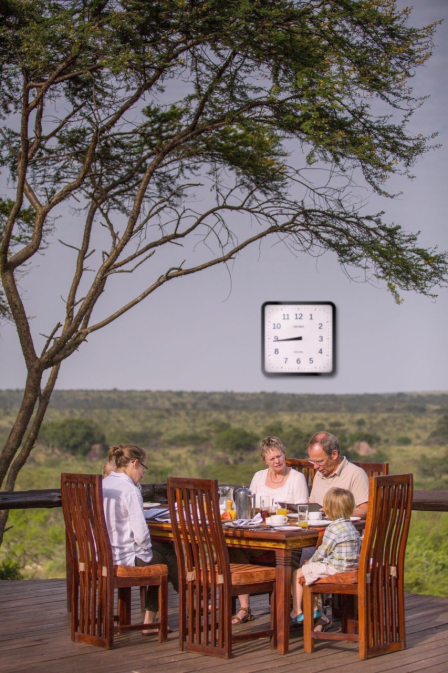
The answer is 8:44
